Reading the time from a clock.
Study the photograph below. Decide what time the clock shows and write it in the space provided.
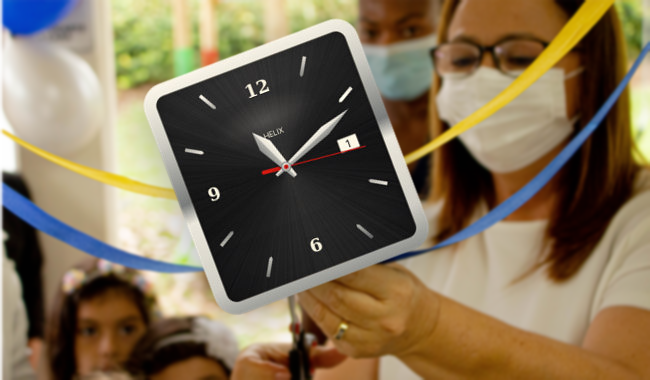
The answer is 11:11:16
